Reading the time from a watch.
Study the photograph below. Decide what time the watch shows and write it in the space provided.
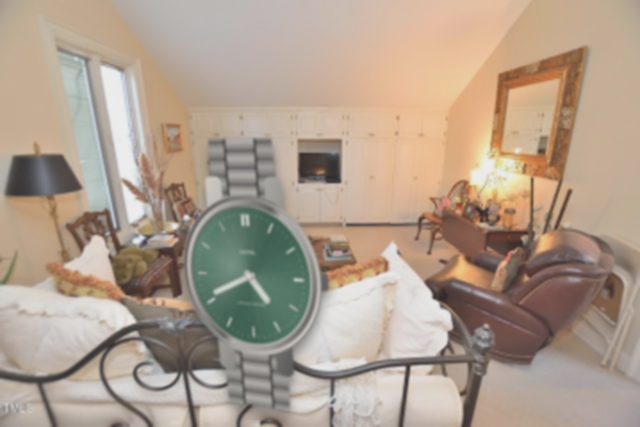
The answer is 4:41
